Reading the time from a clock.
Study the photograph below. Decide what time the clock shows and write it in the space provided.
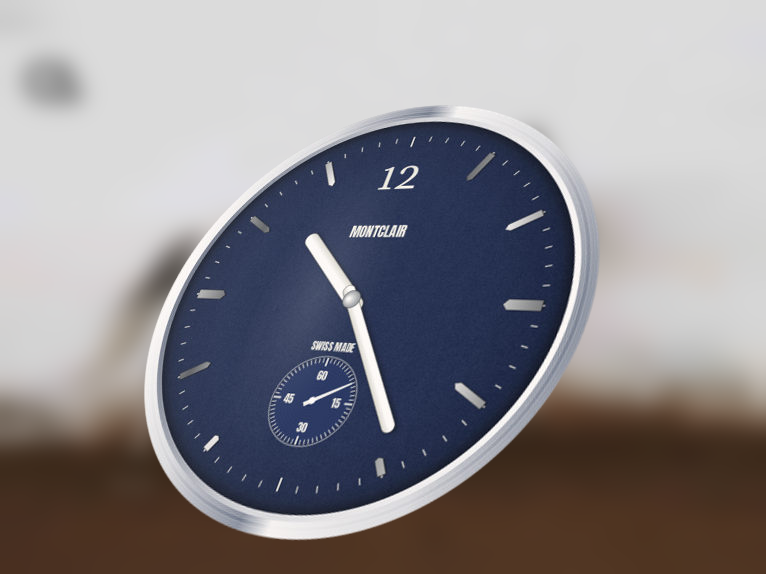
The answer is 10:24:10
